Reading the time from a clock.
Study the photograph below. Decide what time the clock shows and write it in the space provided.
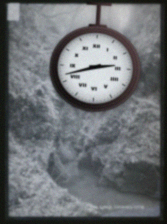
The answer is 2:42
